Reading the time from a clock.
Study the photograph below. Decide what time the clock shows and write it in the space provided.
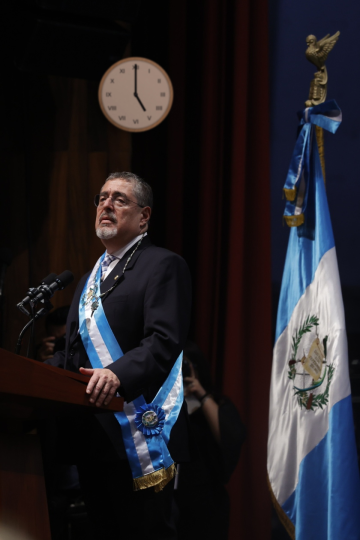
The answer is 5:00
